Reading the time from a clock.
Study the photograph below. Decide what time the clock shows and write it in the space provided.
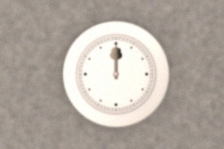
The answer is 12:00
